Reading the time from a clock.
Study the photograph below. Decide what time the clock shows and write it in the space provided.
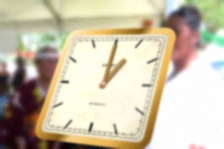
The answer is 1:00
